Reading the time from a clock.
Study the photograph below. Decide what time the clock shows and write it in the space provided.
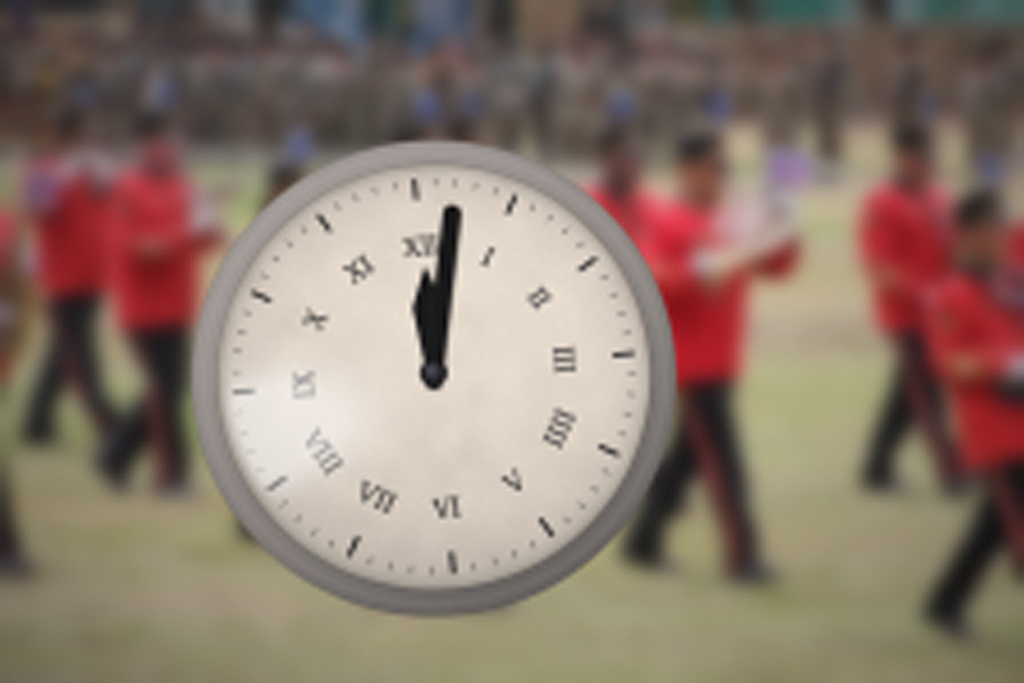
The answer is 12:02
